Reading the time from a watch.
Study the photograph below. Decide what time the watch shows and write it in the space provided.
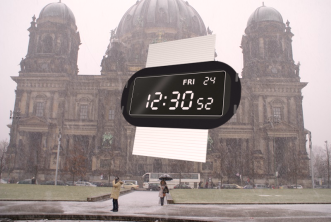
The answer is 12:30:52
